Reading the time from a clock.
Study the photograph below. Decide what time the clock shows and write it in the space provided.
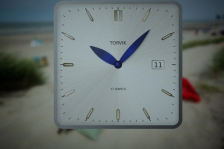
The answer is 10:07
